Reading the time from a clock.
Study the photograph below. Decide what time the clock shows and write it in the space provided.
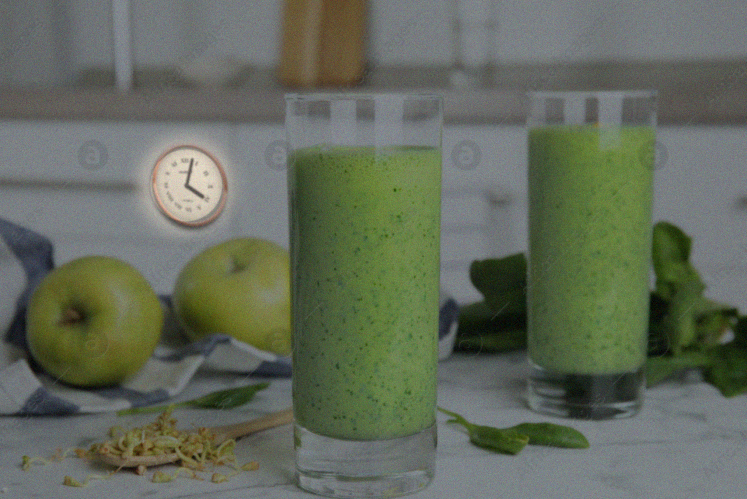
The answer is 4:03
